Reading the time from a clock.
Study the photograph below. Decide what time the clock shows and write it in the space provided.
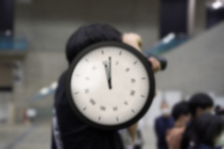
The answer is 12:02
